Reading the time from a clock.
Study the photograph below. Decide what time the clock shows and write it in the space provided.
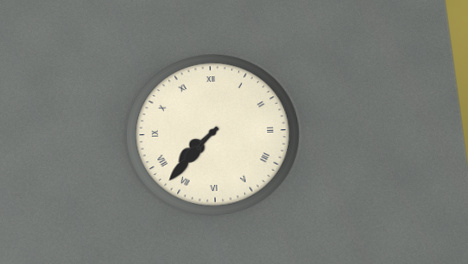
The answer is 7:37
